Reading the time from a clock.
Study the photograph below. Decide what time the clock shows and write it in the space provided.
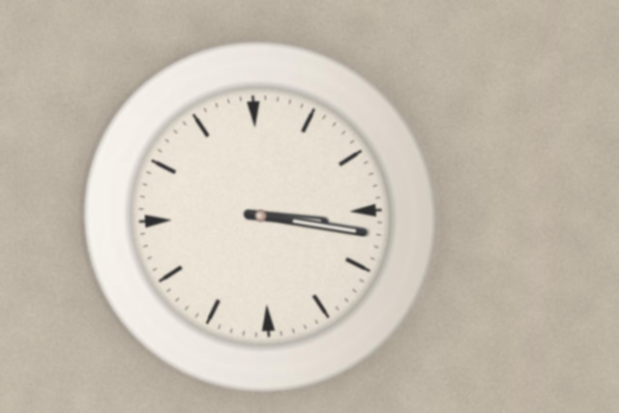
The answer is 3:17
